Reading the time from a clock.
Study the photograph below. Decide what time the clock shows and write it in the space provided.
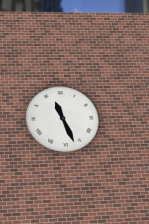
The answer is 11:27
